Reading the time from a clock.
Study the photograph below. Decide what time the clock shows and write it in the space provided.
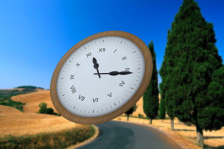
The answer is 11:16
